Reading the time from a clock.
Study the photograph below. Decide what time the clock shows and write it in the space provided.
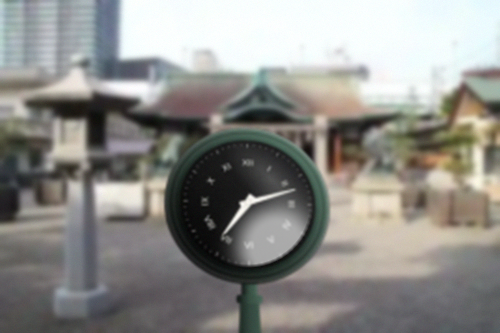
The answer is 7:12
